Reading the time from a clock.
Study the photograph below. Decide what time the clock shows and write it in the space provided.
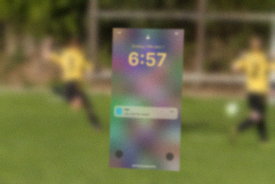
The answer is 6:57
